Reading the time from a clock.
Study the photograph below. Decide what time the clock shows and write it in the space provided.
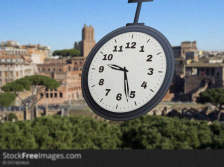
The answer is 9:27
